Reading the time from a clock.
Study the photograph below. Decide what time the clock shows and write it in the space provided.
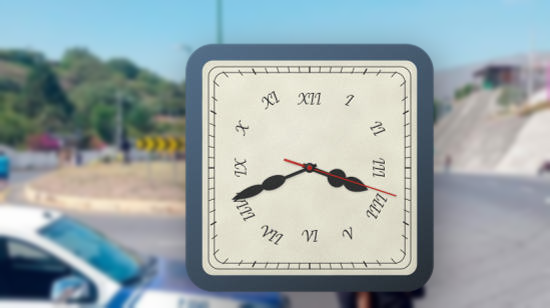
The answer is 3:41:18
